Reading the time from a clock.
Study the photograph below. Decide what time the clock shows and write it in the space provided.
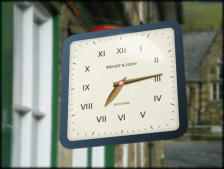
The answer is 7:14
